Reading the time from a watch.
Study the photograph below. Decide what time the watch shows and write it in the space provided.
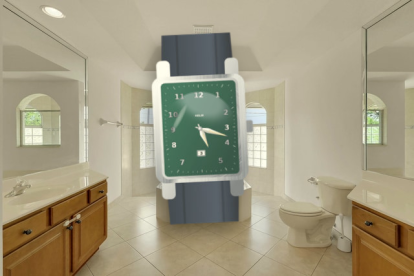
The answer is 5:18
